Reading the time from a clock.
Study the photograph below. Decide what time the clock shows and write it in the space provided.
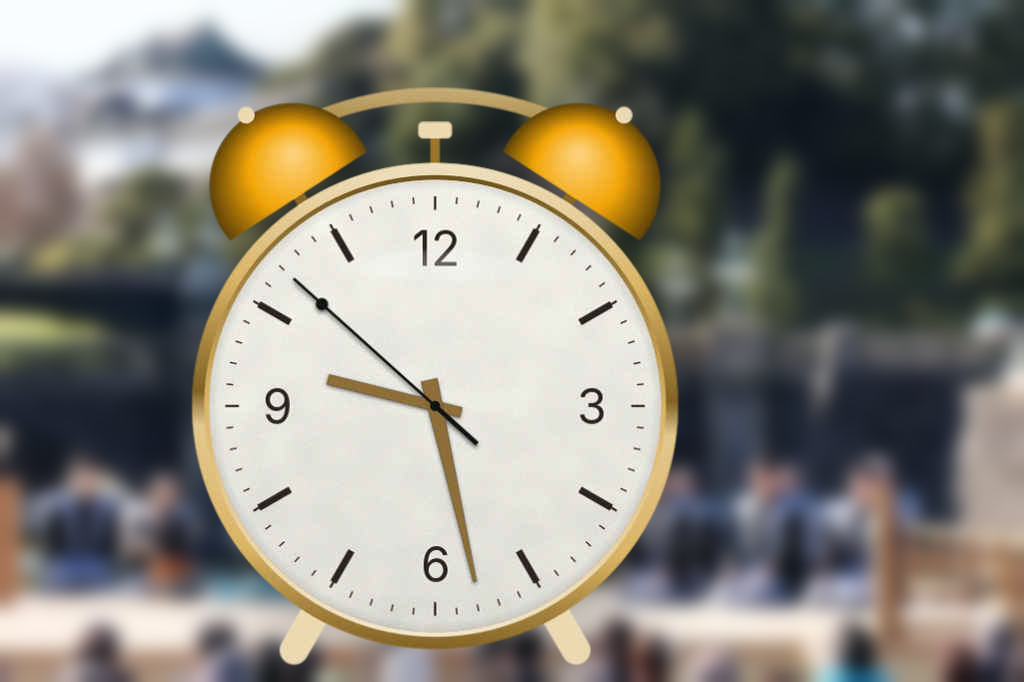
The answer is 9:27:52
